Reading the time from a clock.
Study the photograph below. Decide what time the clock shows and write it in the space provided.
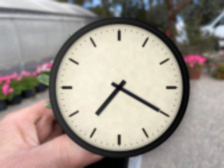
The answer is 7:20
